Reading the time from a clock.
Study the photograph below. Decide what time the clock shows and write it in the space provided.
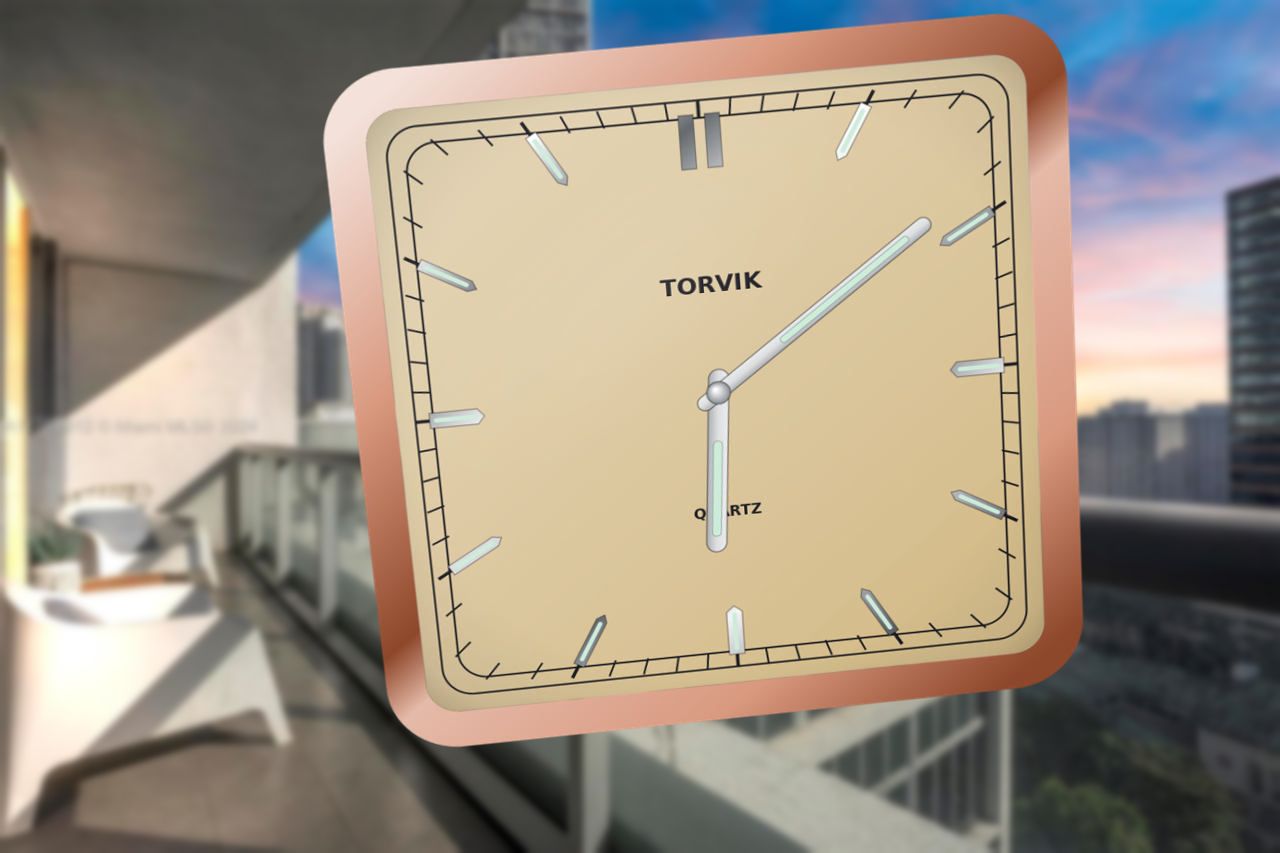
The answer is 6:09
